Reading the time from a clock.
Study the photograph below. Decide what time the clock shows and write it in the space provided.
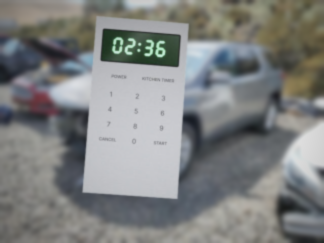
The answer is 2:36
